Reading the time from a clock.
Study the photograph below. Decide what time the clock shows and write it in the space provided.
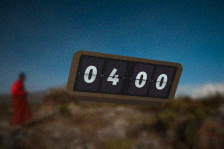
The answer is 4:00
